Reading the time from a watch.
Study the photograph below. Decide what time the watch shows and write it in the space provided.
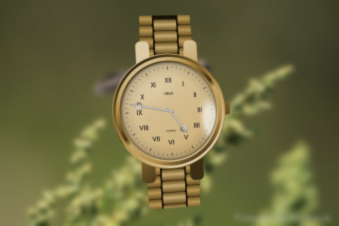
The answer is 4:47
